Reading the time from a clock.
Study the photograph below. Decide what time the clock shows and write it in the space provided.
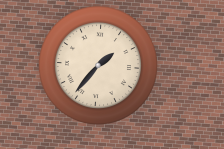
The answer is 1:36
